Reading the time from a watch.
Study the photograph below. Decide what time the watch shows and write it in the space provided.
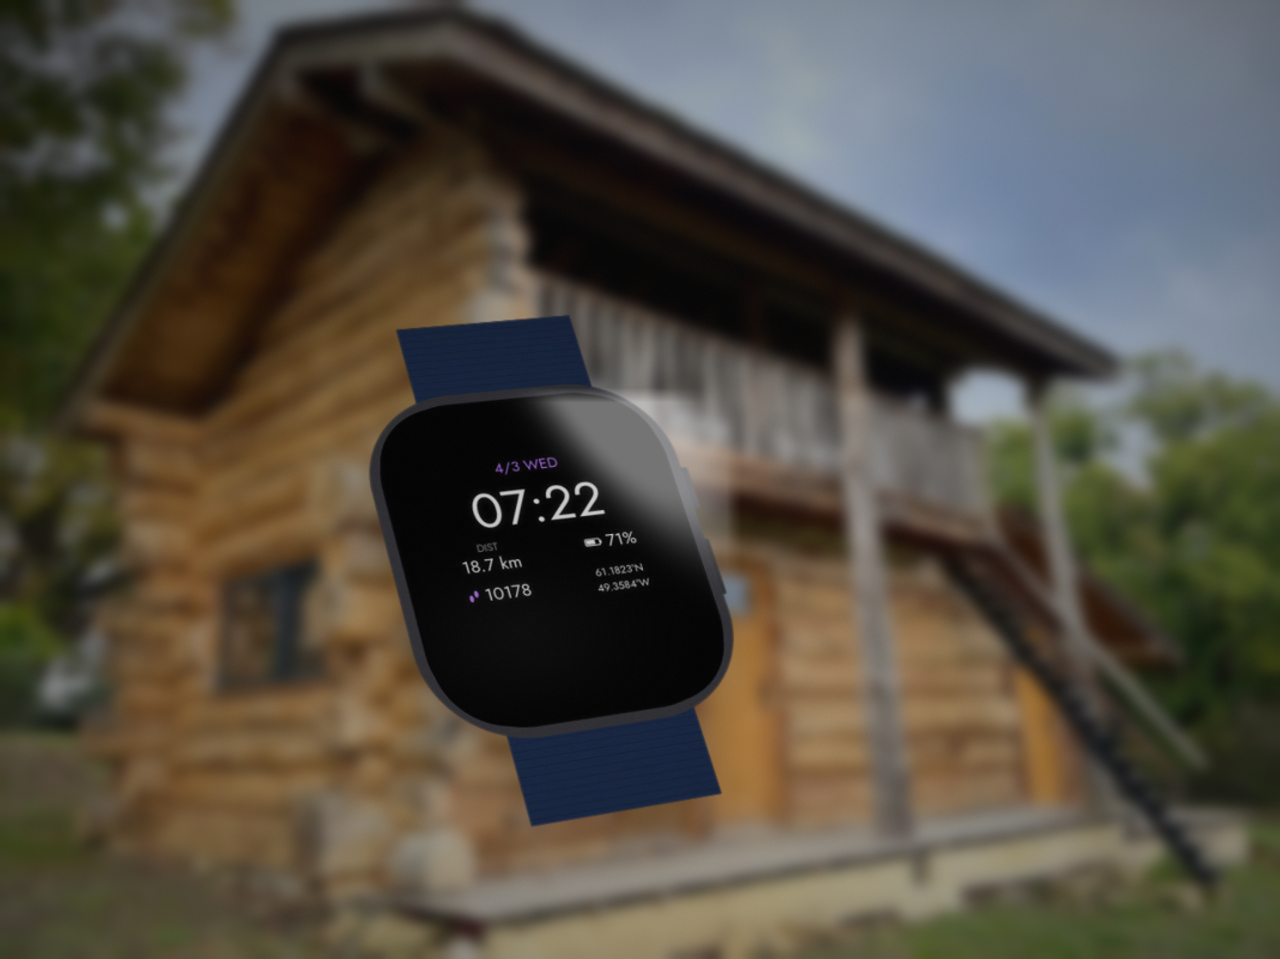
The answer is 7:22
